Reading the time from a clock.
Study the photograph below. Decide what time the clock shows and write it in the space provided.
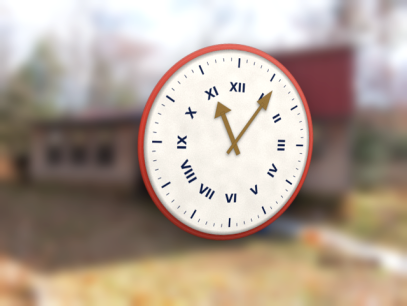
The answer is 11:06
